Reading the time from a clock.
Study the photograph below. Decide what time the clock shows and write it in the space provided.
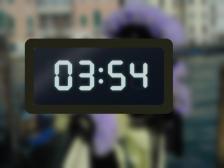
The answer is 3:54
